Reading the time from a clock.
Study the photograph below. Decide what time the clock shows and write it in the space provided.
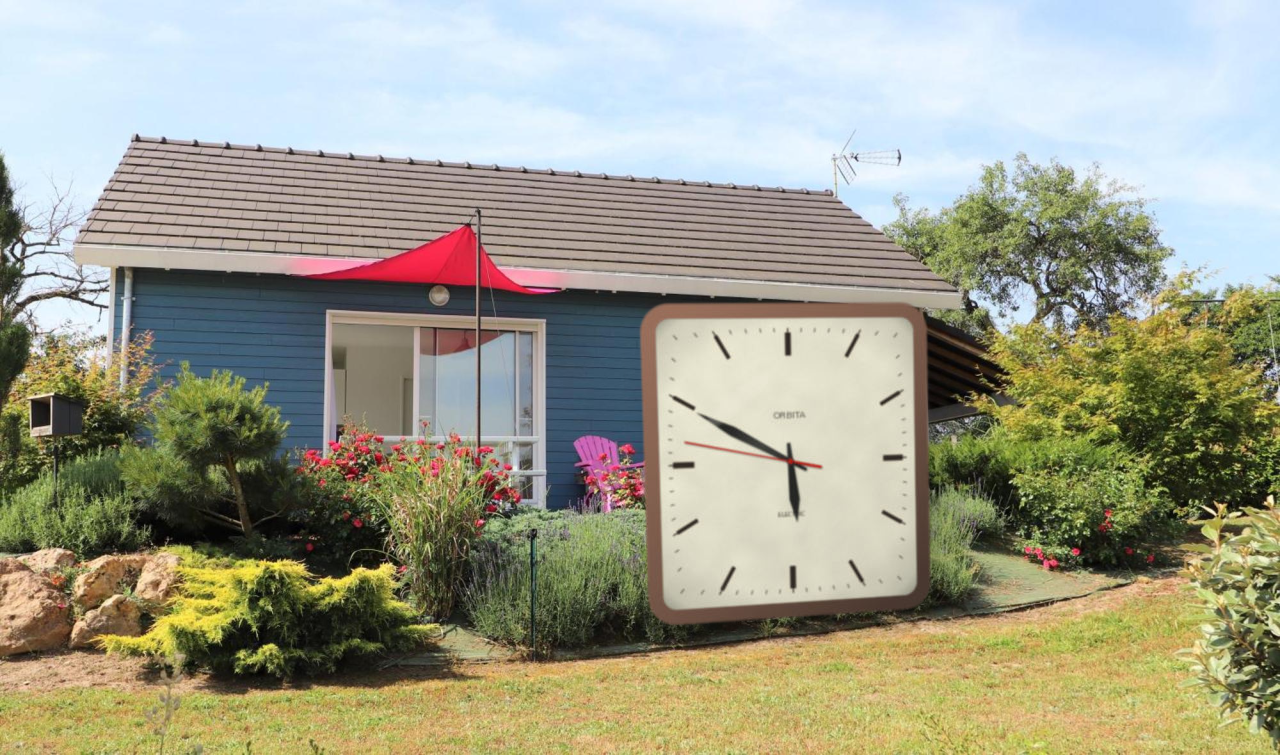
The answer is 5:49:47
